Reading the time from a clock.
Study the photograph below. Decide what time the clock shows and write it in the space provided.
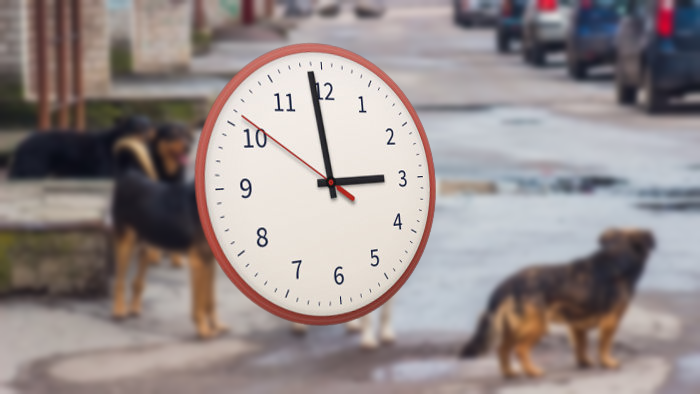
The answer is 2:58:51
